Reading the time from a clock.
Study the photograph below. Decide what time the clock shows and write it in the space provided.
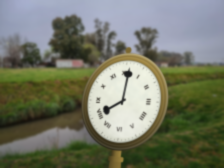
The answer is 8:01
